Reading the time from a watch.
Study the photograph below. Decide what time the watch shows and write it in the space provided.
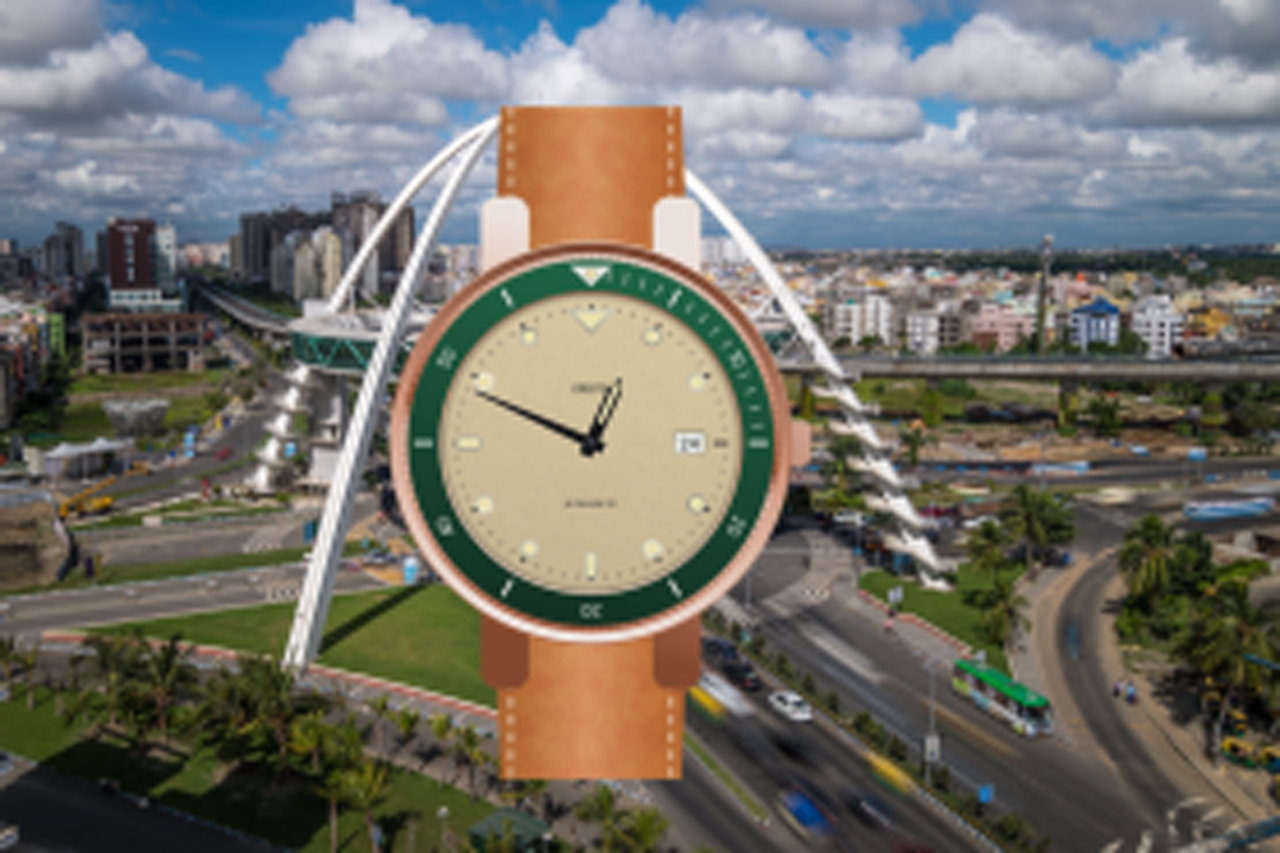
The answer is 12:49
